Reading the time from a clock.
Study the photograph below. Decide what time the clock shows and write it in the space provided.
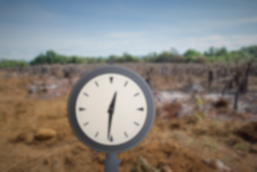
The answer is 12:31
